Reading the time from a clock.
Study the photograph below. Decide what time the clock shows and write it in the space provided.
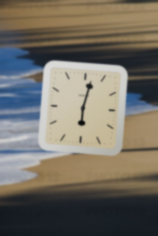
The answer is 6:02
